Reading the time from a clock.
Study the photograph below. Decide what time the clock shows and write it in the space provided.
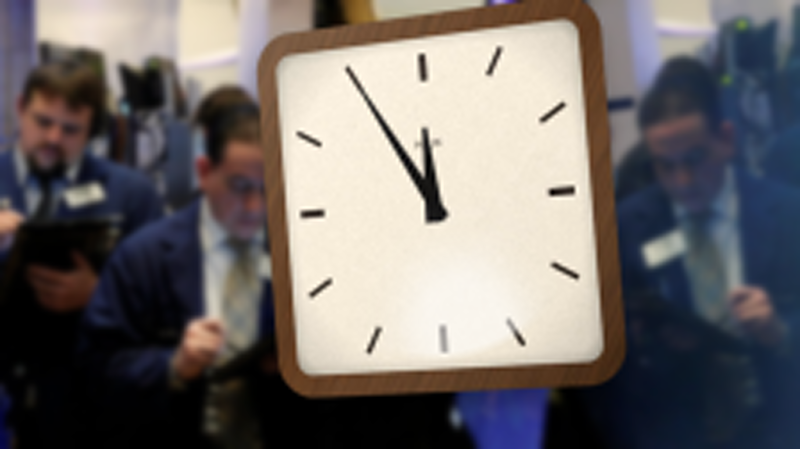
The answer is 11:55
